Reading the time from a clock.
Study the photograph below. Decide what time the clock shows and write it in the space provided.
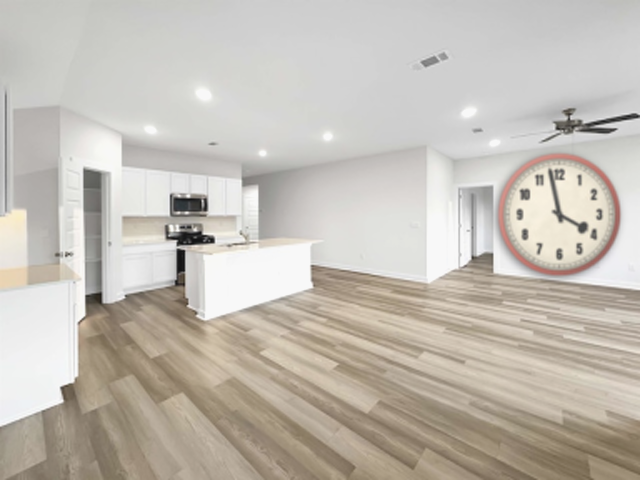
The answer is 3:58
